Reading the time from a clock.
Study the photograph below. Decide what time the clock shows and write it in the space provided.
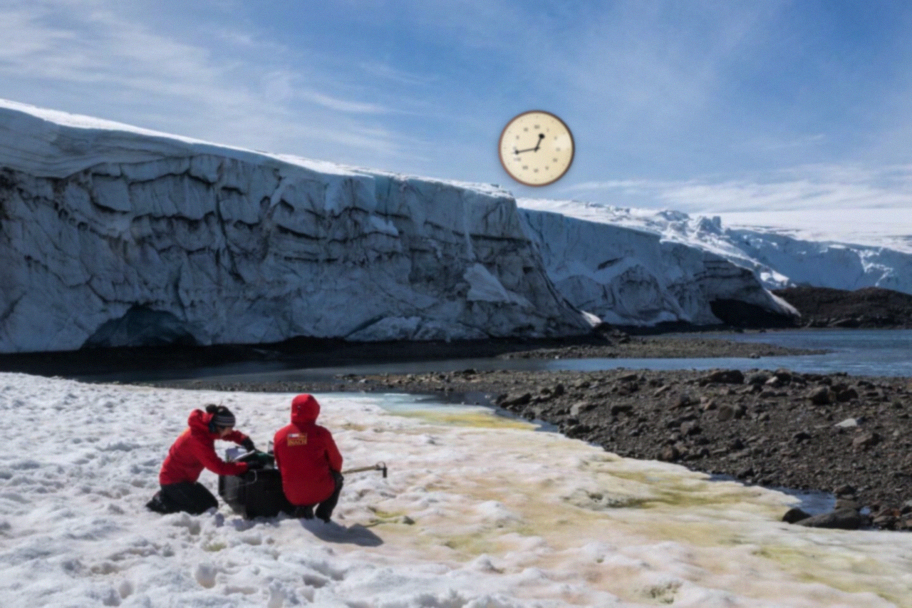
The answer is 12:43
